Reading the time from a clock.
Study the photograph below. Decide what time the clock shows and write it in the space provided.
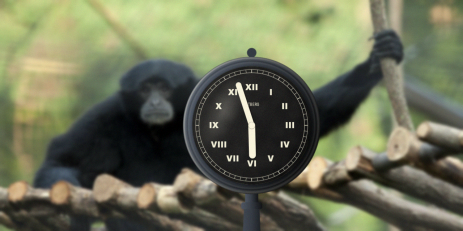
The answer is 5:57
